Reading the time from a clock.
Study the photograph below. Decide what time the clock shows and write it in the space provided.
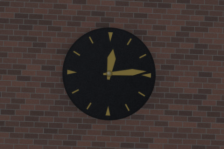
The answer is 12:14
